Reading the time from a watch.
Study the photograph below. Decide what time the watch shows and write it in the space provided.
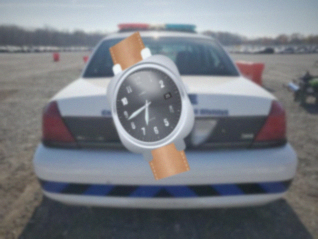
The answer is 6:43
